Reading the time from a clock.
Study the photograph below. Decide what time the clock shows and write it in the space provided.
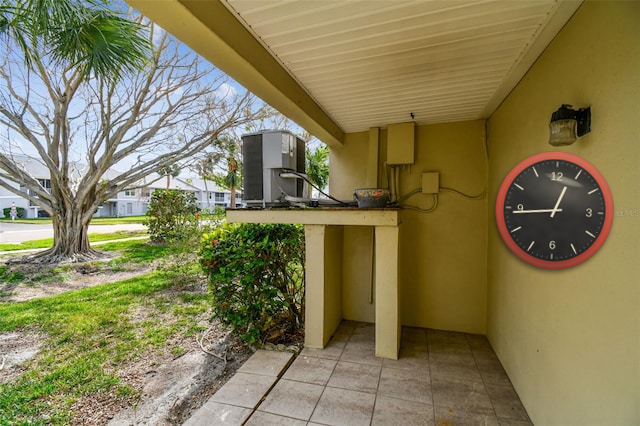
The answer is 12:44
